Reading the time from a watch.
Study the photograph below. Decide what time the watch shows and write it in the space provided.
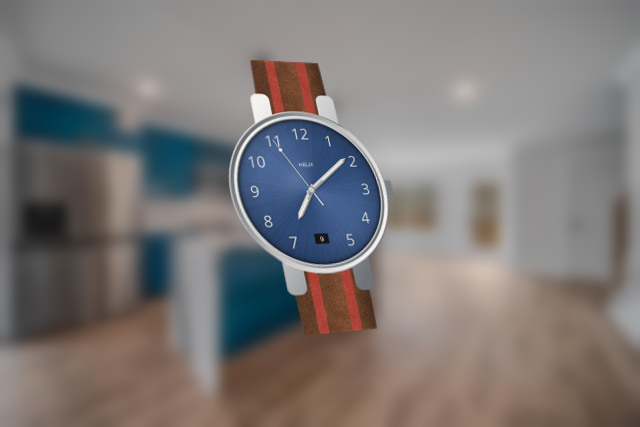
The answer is 7:08:55
